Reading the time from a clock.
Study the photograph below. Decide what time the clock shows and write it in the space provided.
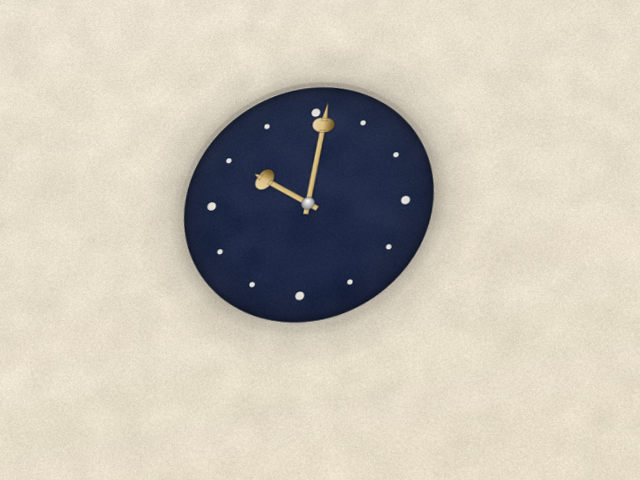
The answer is 10:01
